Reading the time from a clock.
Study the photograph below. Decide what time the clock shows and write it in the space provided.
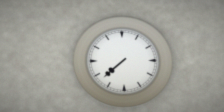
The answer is 7:38
